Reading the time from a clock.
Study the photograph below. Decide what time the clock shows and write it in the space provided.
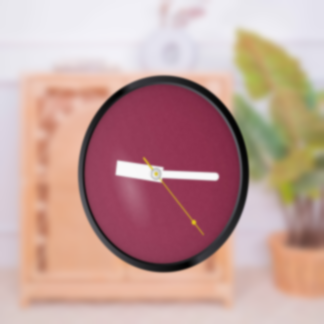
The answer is 9:15:23
